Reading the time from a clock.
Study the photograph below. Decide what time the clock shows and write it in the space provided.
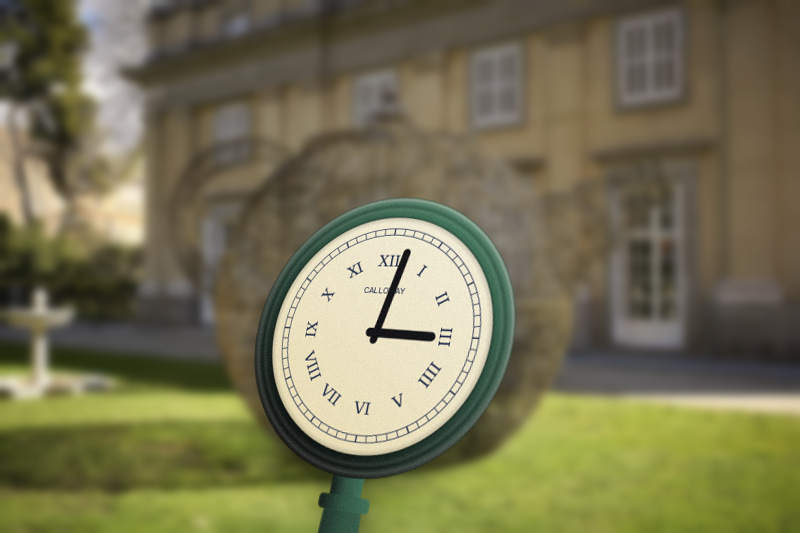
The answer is 3:02
